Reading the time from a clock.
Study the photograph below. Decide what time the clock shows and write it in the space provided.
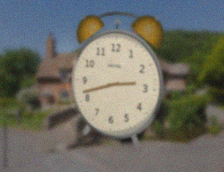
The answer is 2:42
